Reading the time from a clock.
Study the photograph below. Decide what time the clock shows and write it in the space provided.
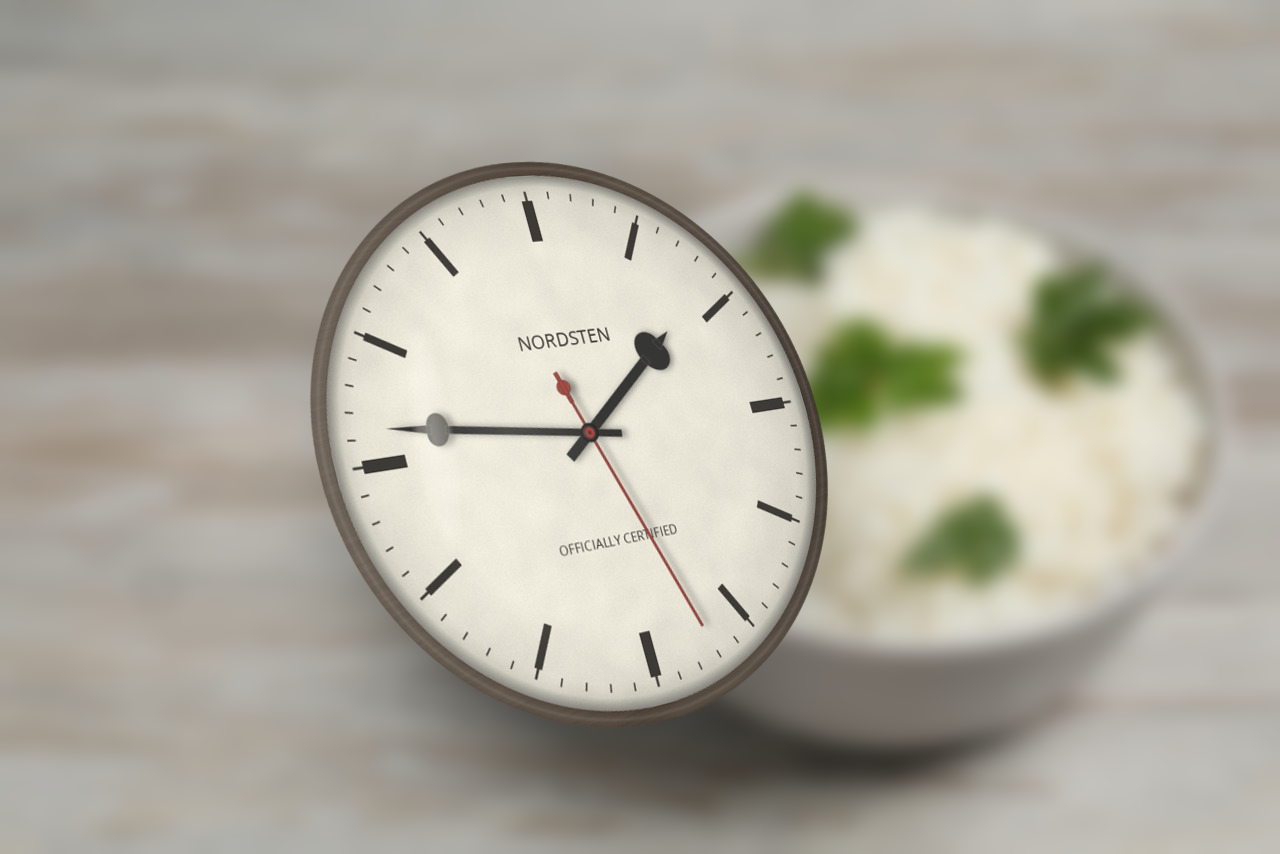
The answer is 1:46:27
